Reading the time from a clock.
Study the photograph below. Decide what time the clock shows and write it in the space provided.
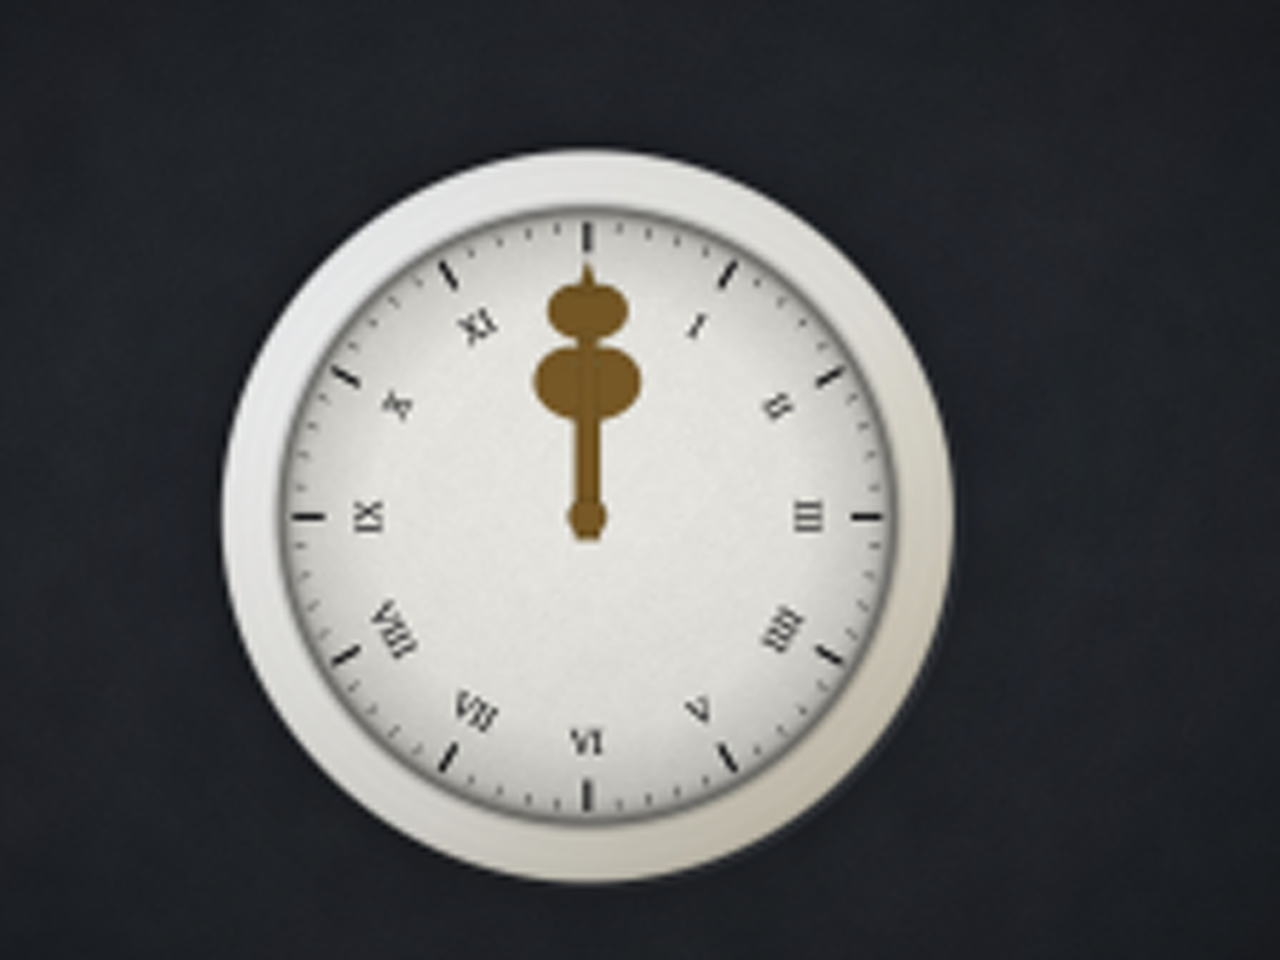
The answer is 12:00
